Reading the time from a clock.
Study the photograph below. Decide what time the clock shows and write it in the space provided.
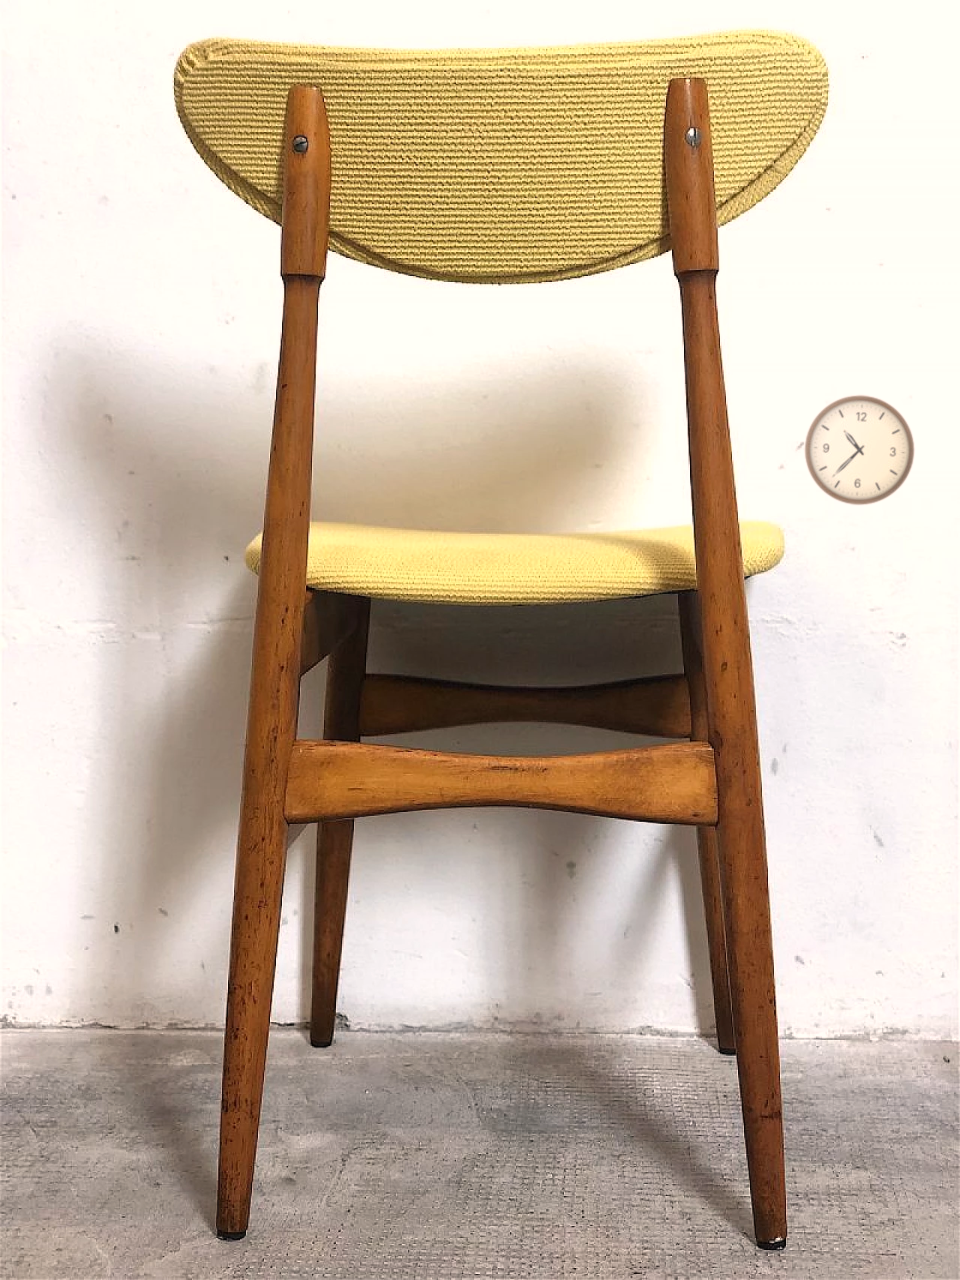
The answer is 10:37
